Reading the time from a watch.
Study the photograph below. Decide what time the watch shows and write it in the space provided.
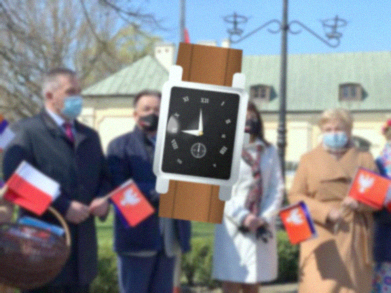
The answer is 8:59
